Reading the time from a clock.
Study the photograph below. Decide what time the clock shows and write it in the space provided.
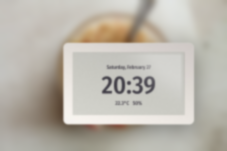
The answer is 20:39
